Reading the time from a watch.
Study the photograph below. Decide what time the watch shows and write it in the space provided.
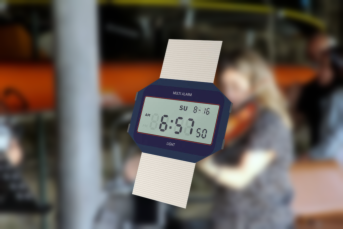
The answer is 6:57:50
